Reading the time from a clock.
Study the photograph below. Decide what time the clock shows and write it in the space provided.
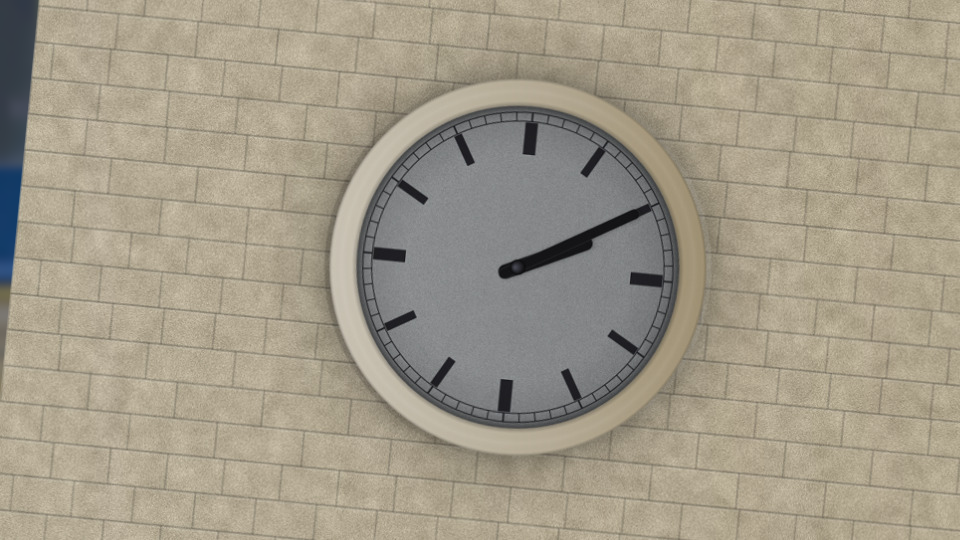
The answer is 2:10
